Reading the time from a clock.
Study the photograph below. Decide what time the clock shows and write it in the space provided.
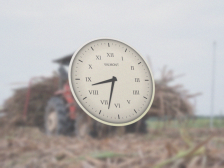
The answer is 8:33
